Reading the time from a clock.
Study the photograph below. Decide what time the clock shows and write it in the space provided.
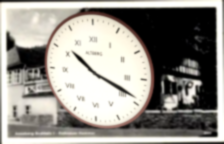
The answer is 10:19
